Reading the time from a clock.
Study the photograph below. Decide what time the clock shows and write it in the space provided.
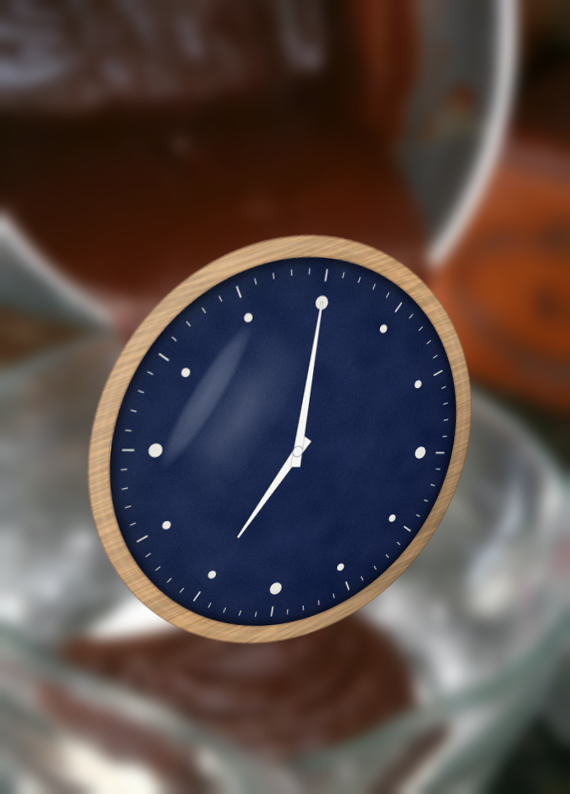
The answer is 7:00
